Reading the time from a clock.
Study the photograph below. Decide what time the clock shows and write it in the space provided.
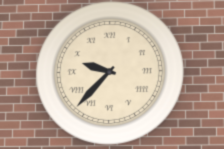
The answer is 9:37
